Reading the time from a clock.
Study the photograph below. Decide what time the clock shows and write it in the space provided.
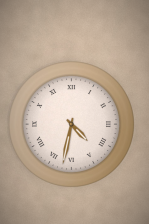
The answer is 4:32
